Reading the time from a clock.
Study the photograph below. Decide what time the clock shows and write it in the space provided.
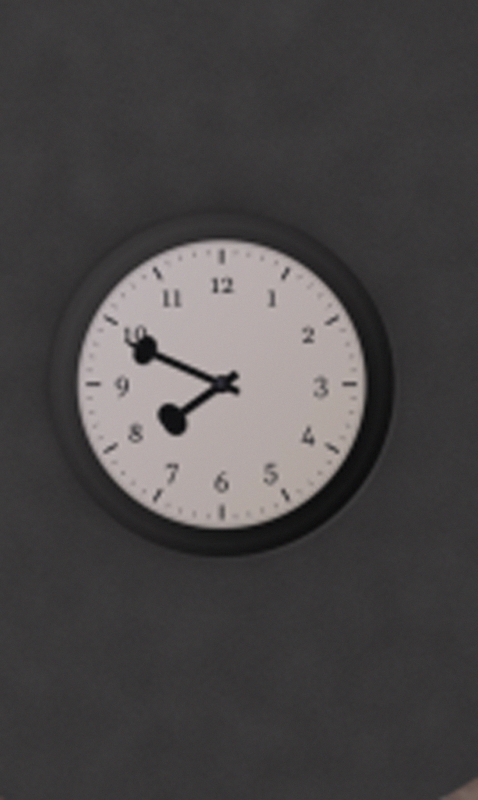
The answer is 7:49
